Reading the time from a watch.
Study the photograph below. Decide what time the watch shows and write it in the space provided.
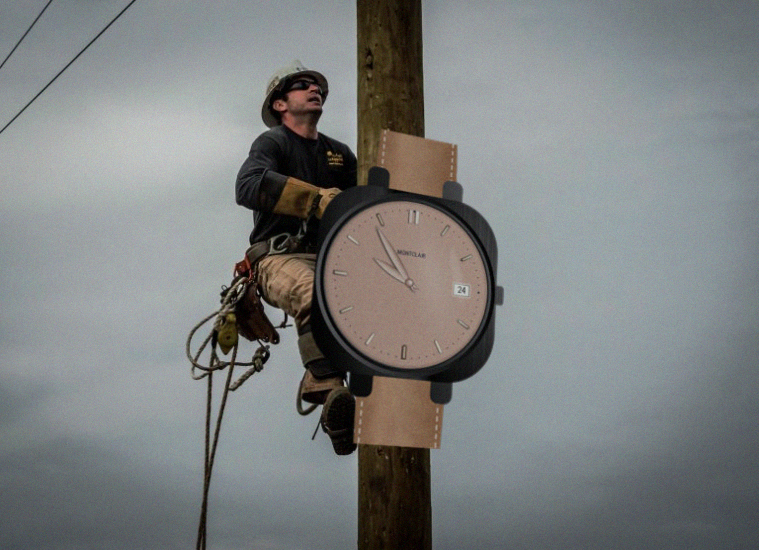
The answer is 9:54
